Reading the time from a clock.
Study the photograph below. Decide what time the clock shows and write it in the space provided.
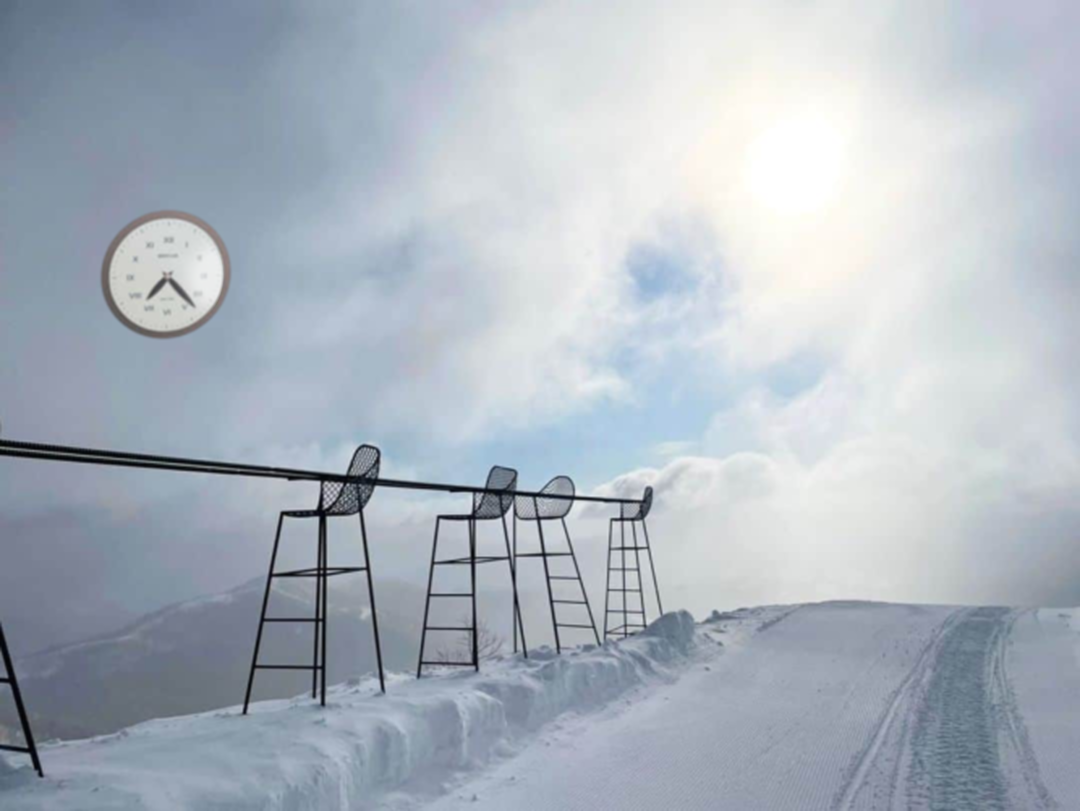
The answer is 7:23
